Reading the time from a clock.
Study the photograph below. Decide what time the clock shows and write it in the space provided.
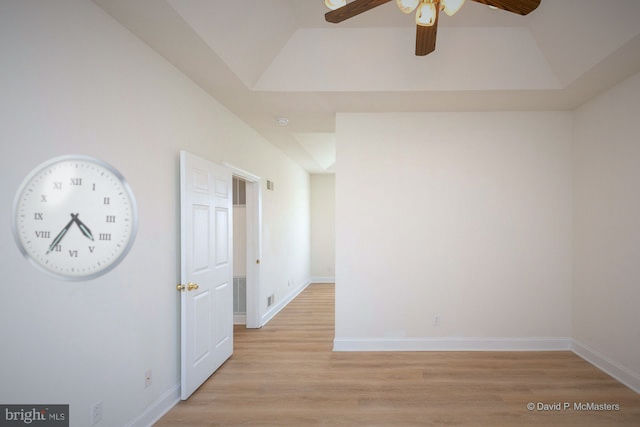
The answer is 4:36
